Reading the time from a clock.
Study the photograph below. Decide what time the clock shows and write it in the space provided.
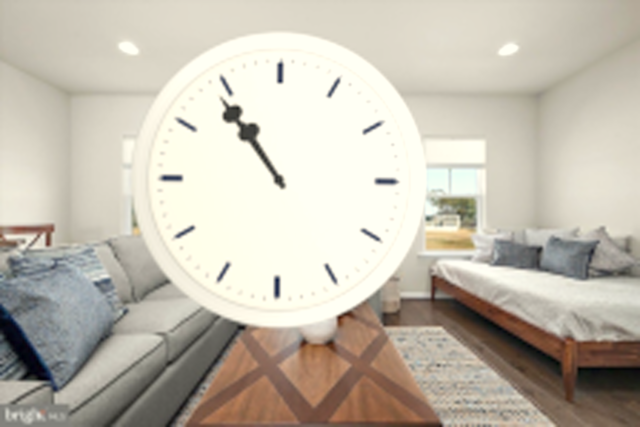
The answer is 10:54
